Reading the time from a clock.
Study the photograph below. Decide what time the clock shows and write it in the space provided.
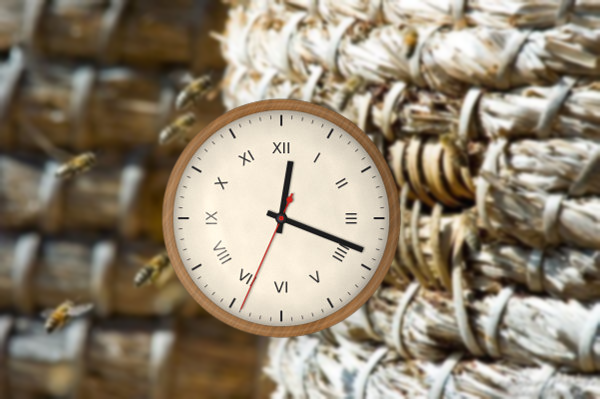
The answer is 12:18:34
